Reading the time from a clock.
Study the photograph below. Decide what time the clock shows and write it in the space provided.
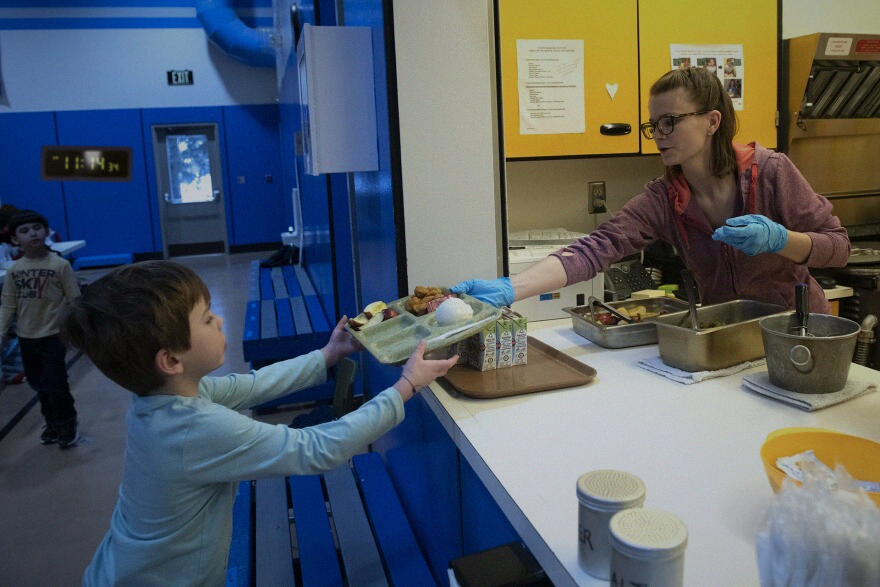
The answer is 11:14
